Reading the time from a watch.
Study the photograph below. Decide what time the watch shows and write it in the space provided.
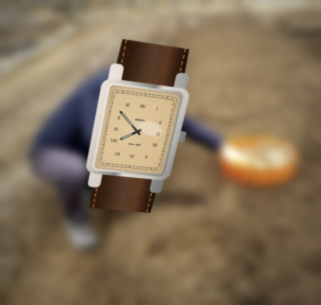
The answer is 7:52
